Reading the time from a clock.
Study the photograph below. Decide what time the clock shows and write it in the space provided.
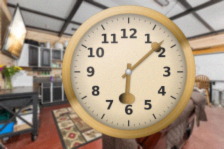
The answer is 6:08
